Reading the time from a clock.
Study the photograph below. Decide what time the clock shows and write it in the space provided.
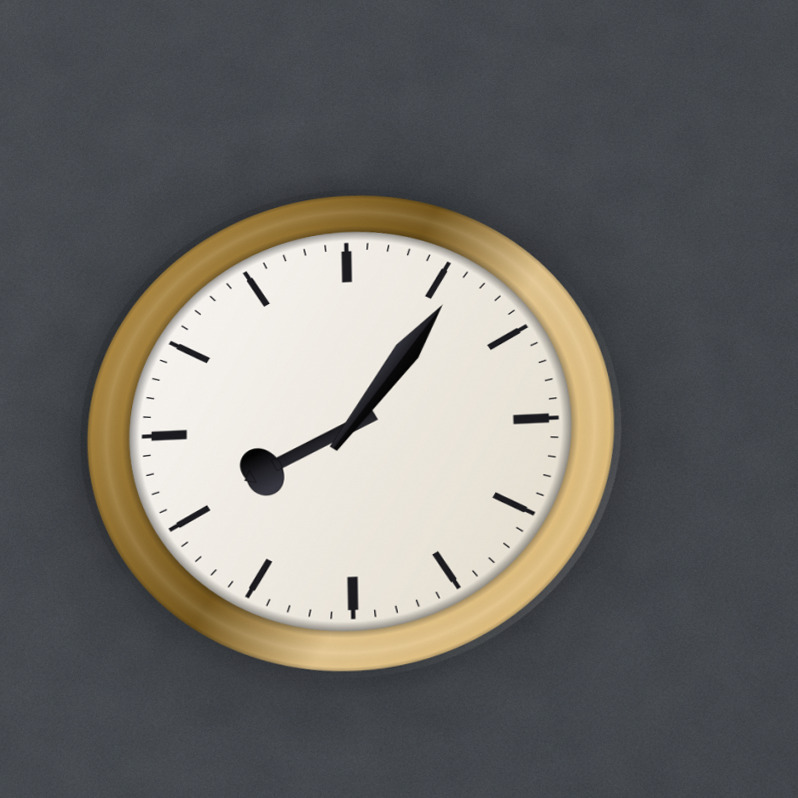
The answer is 8:06
